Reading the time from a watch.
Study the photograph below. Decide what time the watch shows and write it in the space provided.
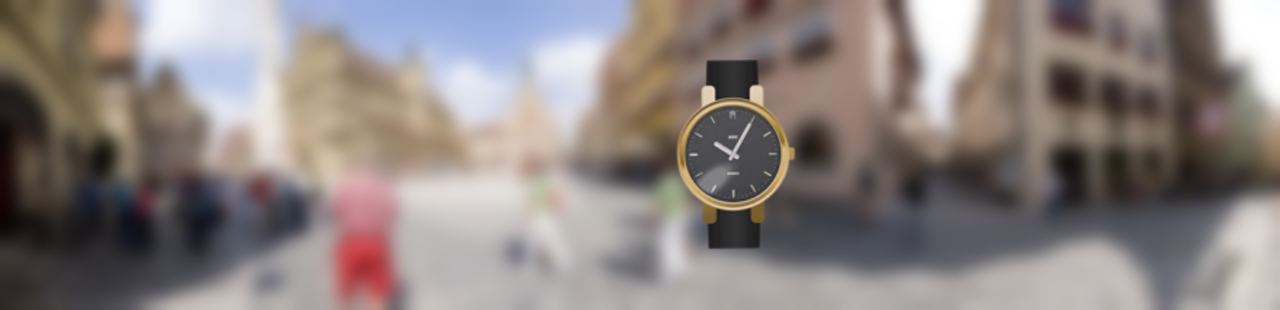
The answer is 10:05
